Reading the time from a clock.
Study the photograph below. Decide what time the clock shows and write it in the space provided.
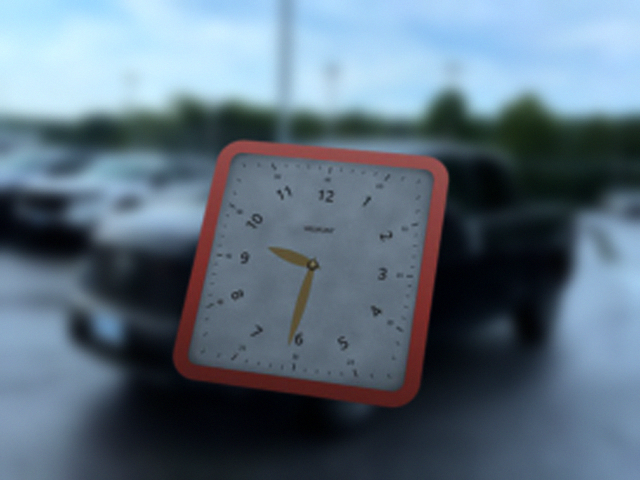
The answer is 9:31
